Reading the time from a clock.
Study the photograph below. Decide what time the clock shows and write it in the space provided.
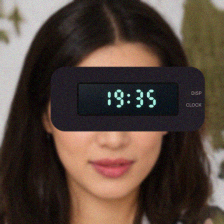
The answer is 19:35
